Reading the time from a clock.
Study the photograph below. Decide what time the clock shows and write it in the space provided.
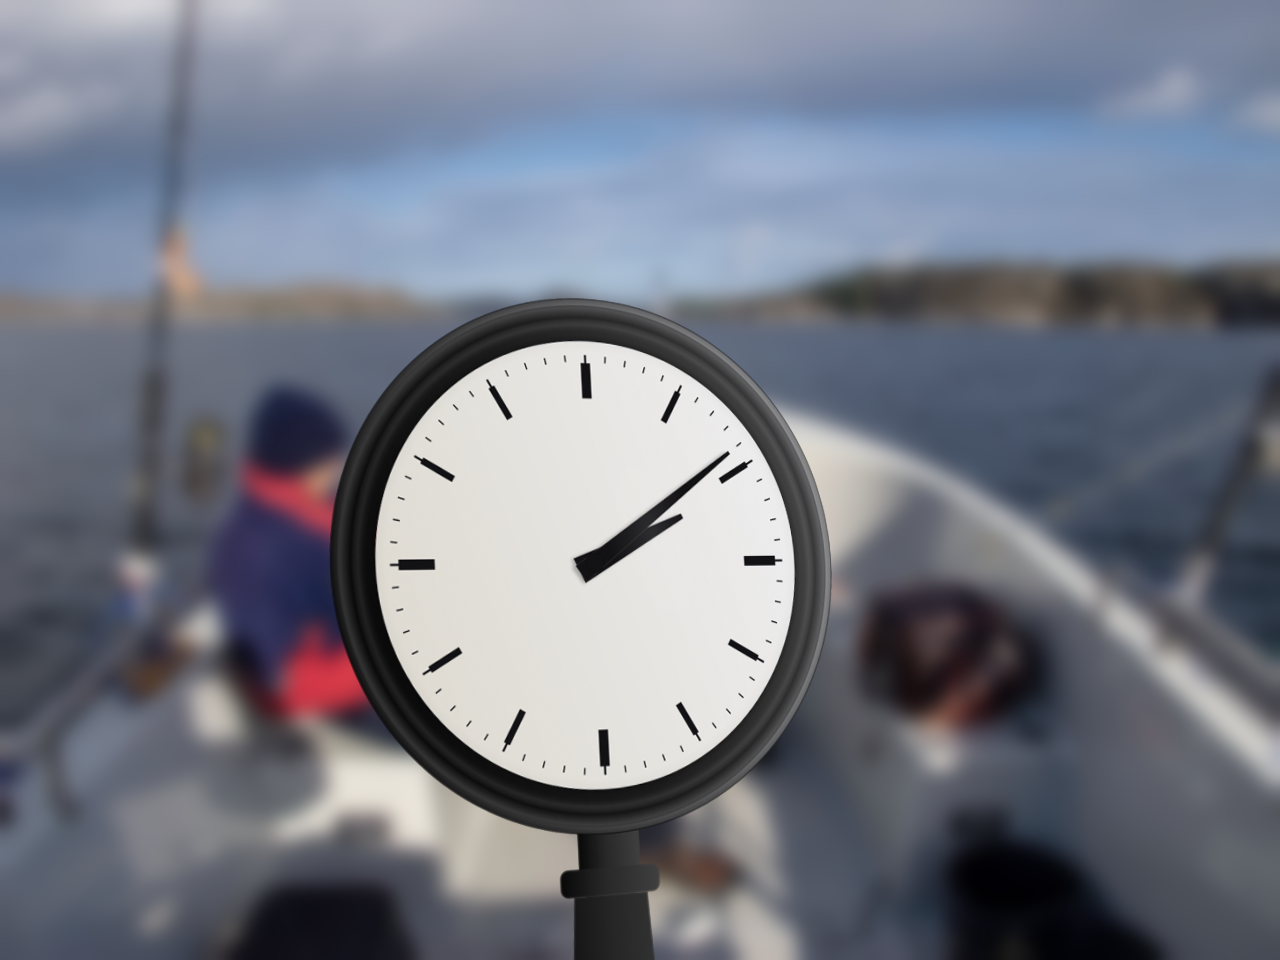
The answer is 2:09
